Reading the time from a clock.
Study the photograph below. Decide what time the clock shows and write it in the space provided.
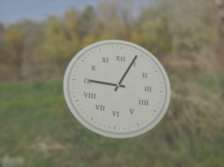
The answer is 9:04
